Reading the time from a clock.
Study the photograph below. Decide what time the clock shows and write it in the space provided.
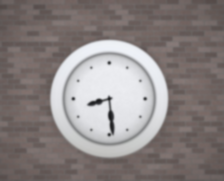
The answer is 8:29
